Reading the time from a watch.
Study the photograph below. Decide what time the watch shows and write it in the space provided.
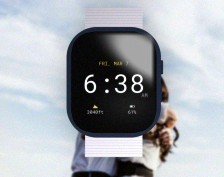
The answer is 6:38
